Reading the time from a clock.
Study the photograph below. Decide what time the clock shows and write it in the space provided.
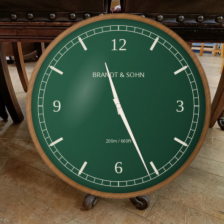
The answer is 11:26
